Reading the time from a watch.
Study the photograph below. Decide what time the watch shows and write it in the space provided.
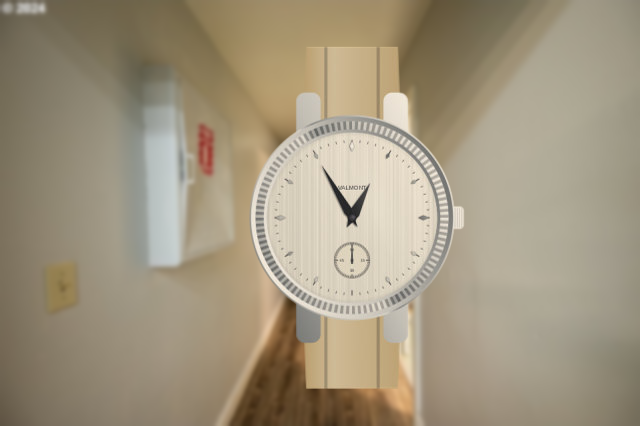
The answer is 12:55
